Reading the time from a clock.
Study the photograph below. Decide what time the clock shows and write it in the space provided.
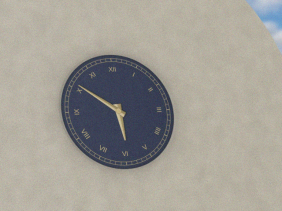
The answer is 5:51
